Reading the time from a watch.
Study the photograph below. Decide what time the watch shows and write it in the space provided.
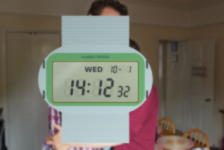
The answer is 14:12:32
